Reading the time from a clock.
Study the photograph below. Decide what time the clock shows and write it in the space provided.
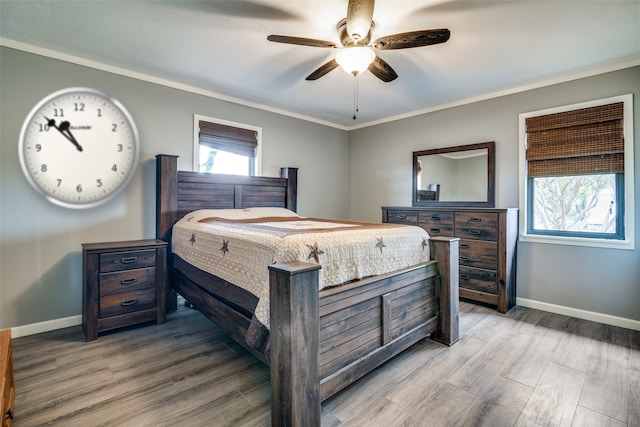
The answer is 10:52
